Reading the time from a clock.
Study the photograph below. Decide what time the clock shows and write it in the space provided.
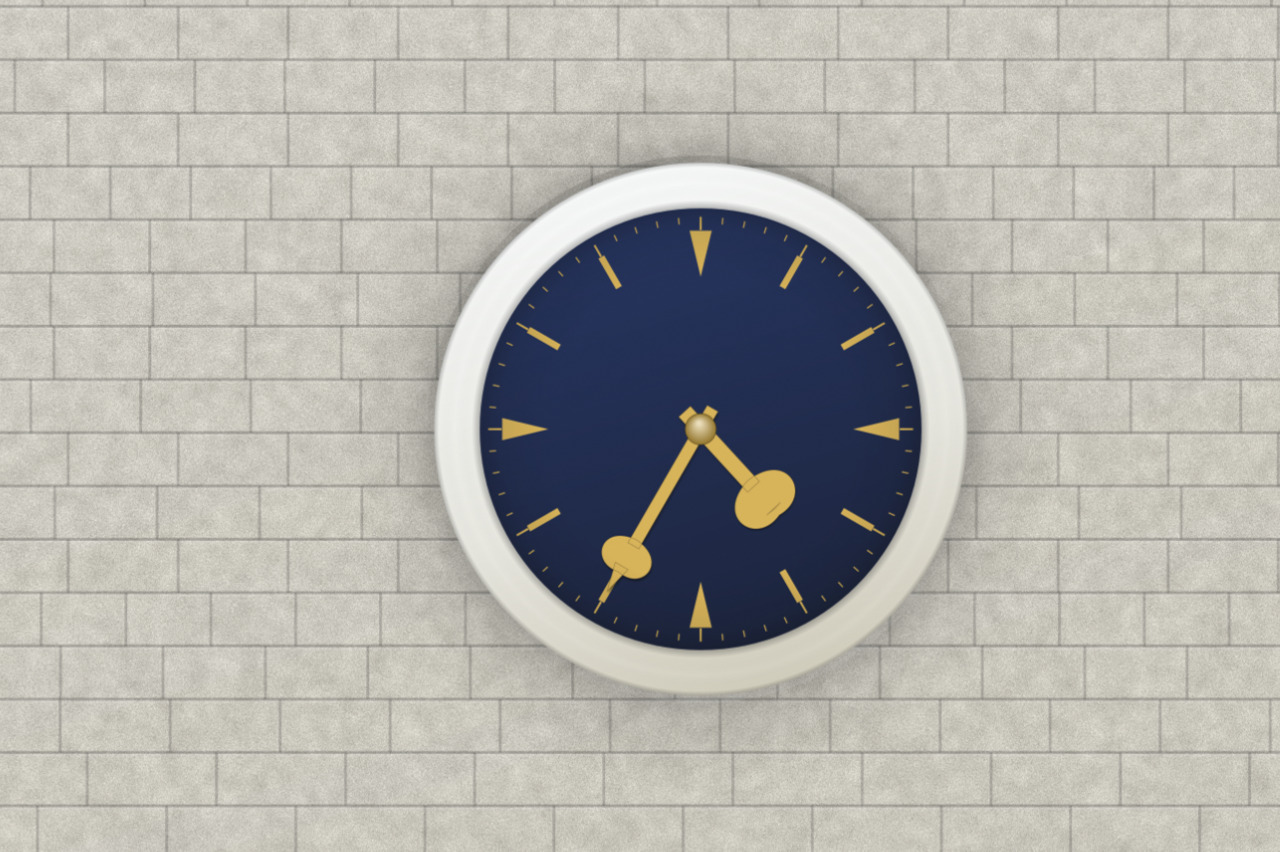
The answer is 4:35
